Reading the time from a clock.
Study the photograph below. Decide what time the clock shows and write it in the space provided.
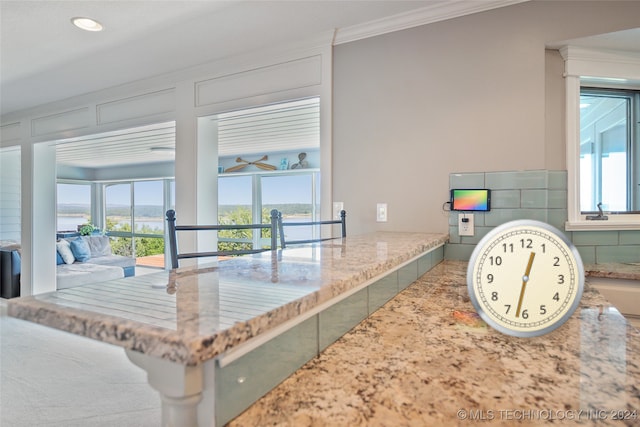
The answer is 12:32
